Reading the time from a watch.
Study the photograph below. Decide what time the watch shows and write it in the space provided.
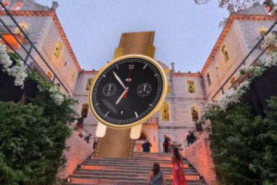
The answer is 6:53
